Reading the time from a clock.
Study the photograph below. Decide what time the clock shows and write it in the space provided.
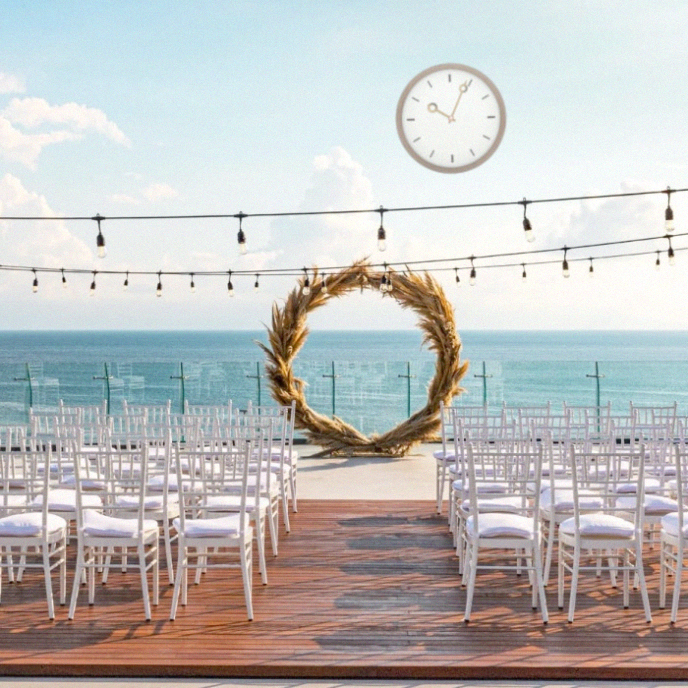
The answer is 10:04
